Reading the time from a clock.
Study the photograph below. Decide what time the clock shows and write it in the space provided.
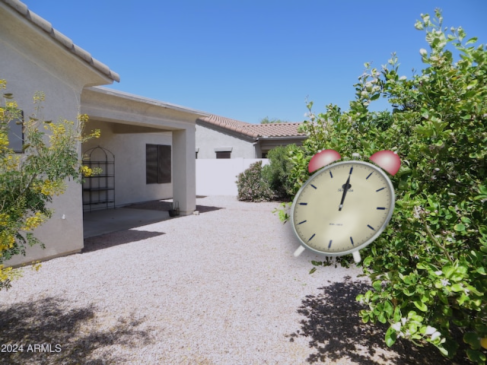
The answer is 12:00
